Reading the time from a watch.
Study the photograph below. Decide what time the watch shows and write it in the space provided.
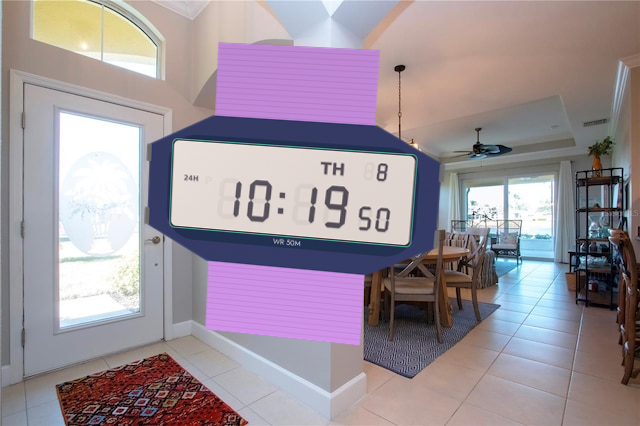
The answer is 10:19:50
